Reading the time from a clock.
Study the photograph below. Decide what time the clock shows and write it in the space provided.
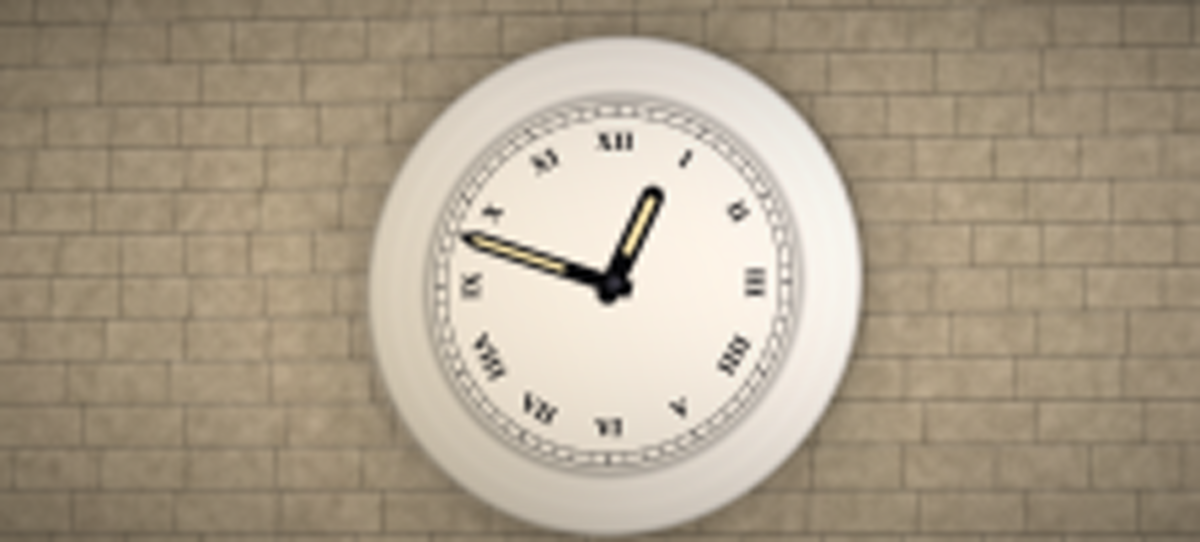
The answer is 12:48
